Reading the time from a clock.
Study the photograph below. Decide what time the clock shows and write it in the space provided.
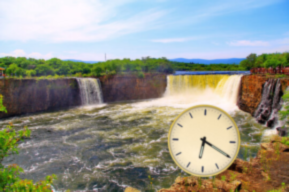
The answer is 6:20
